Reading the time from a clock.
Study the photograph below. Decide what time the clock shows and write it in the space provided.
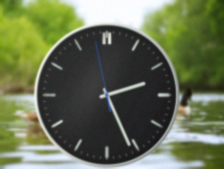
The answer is 2:25:58
